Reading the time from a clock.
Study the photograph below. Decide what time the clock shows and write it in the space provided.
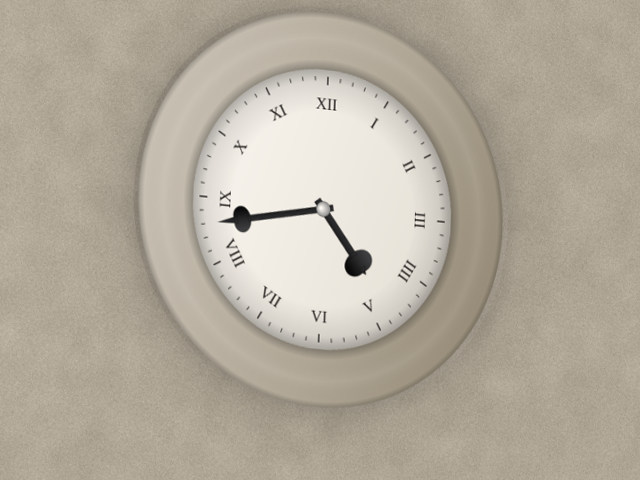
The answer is 4:43
